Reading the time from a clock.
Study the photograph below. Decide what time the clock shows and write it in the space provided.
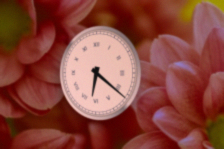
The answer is 6:21
